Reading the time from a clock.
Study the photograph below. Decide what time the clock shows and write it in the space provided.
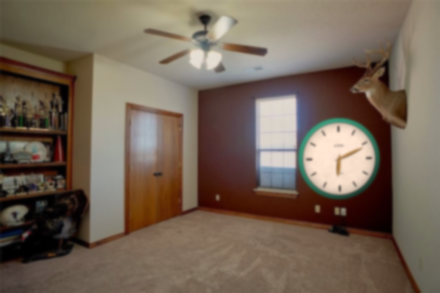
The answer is 6:11
